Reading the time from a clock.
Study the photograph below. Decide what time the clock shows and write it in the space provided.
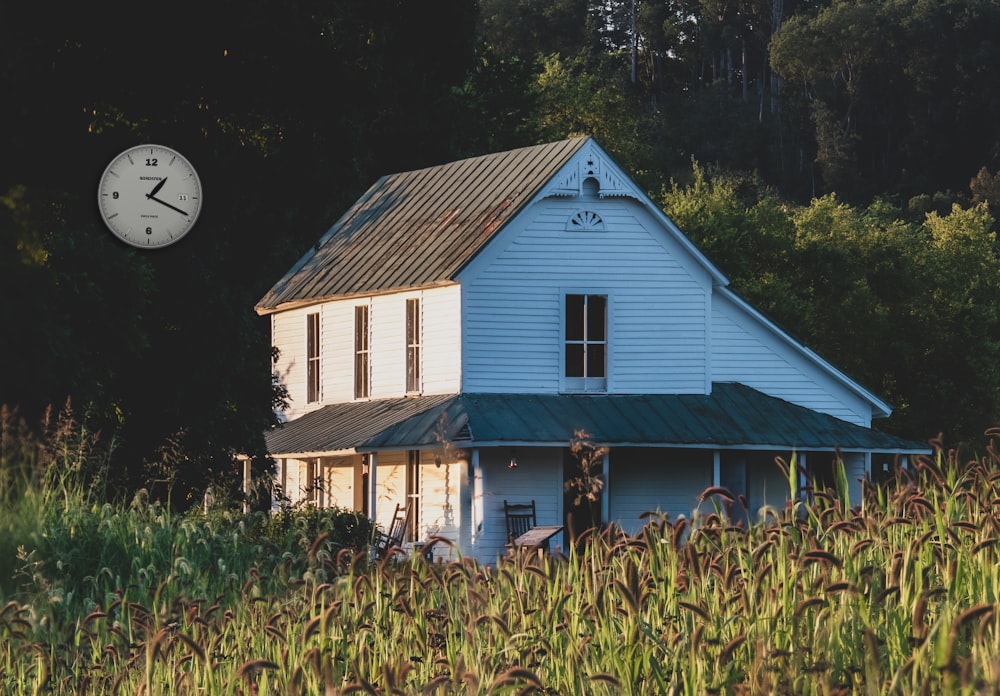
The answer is 1:19
